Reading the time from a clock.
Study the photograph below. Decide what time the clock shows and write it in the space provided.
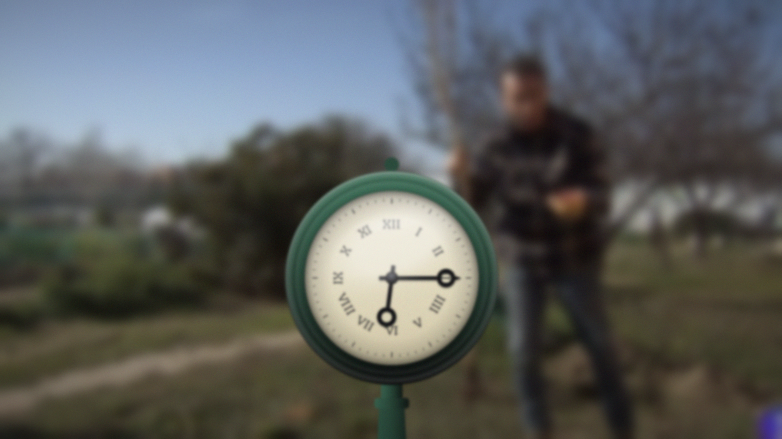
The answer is 6:15
